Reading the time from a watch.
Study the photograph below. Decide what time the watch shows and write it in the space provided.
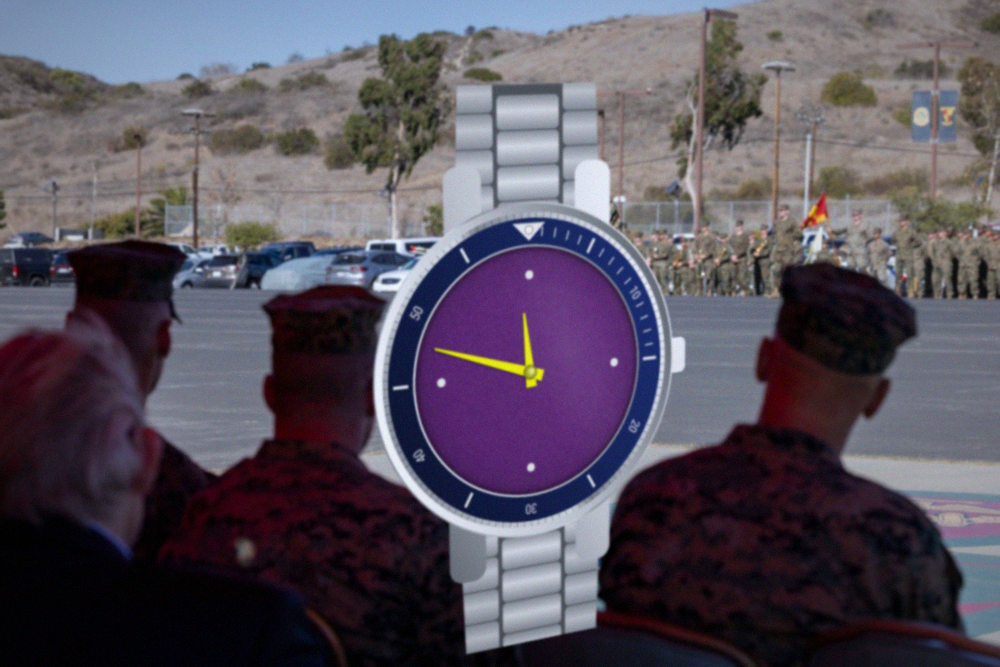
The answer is 11:48
